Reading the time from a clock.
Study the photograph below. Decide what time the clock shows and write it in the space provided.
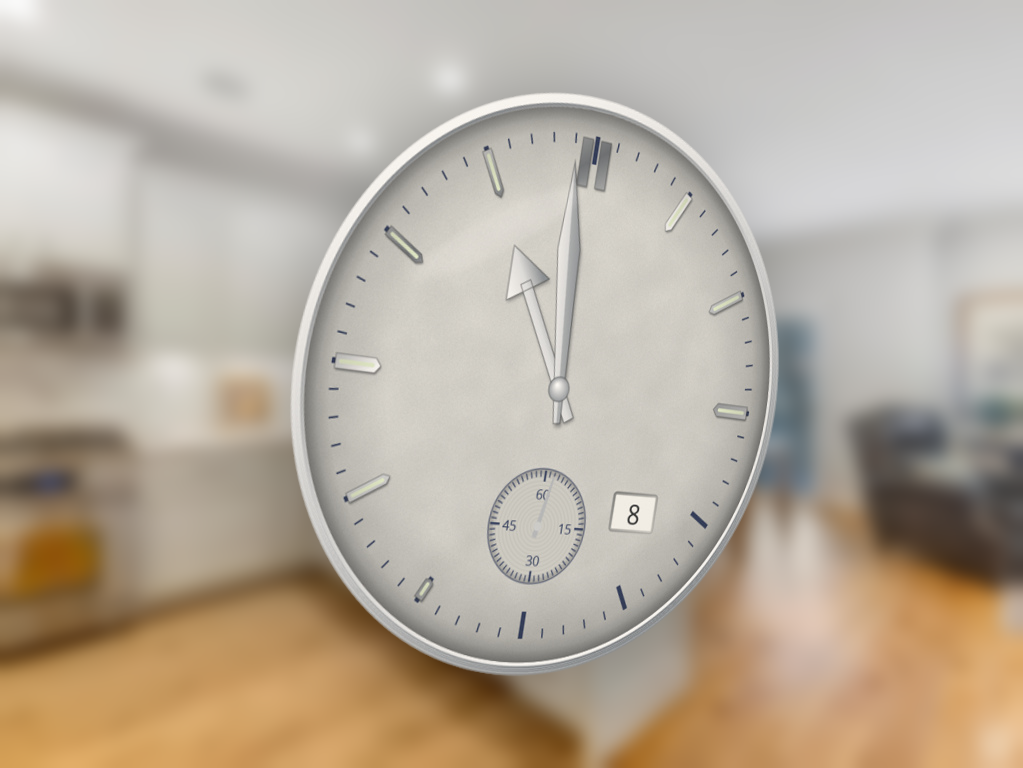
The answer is 10:59:02
